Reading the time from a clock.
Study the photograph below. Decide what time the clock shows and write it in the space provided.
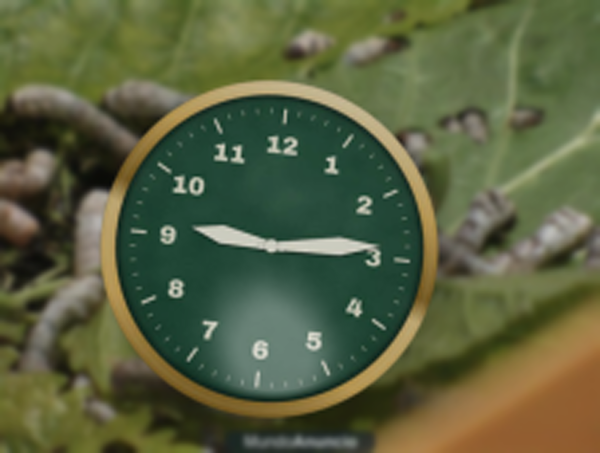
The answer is 9:14
